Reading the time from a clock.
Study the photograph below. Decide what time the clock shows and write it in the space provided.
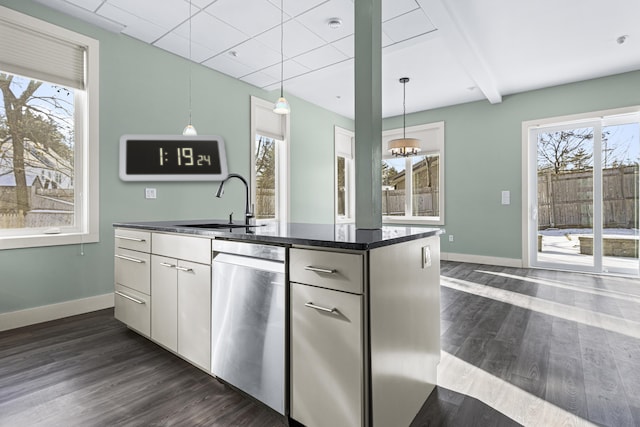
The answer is 1:19:24
